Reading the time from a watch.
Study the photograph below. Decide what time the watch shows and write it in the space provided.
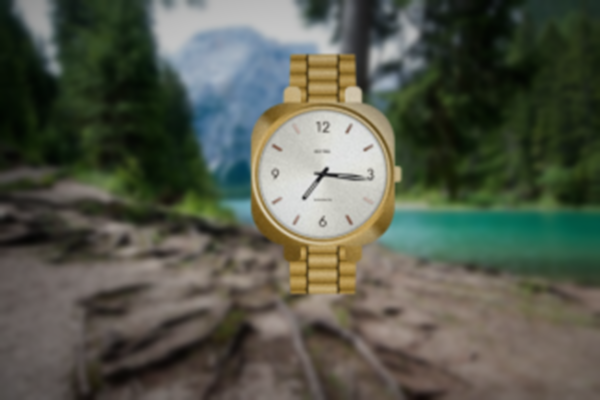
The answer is 7:16
